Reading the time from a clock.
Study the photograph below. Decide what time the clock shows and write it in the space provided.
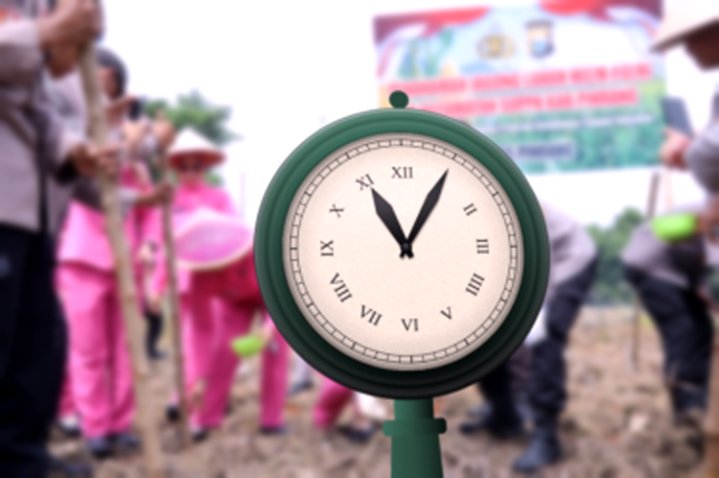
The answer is 11:05
